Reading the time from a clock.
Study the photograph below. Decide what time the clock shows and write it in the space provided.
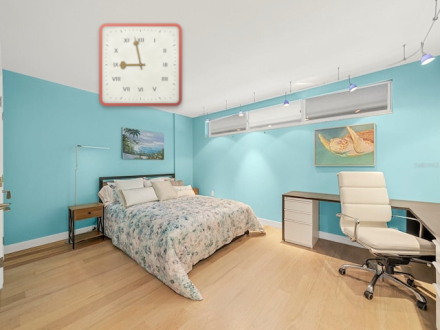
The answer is 8:58
